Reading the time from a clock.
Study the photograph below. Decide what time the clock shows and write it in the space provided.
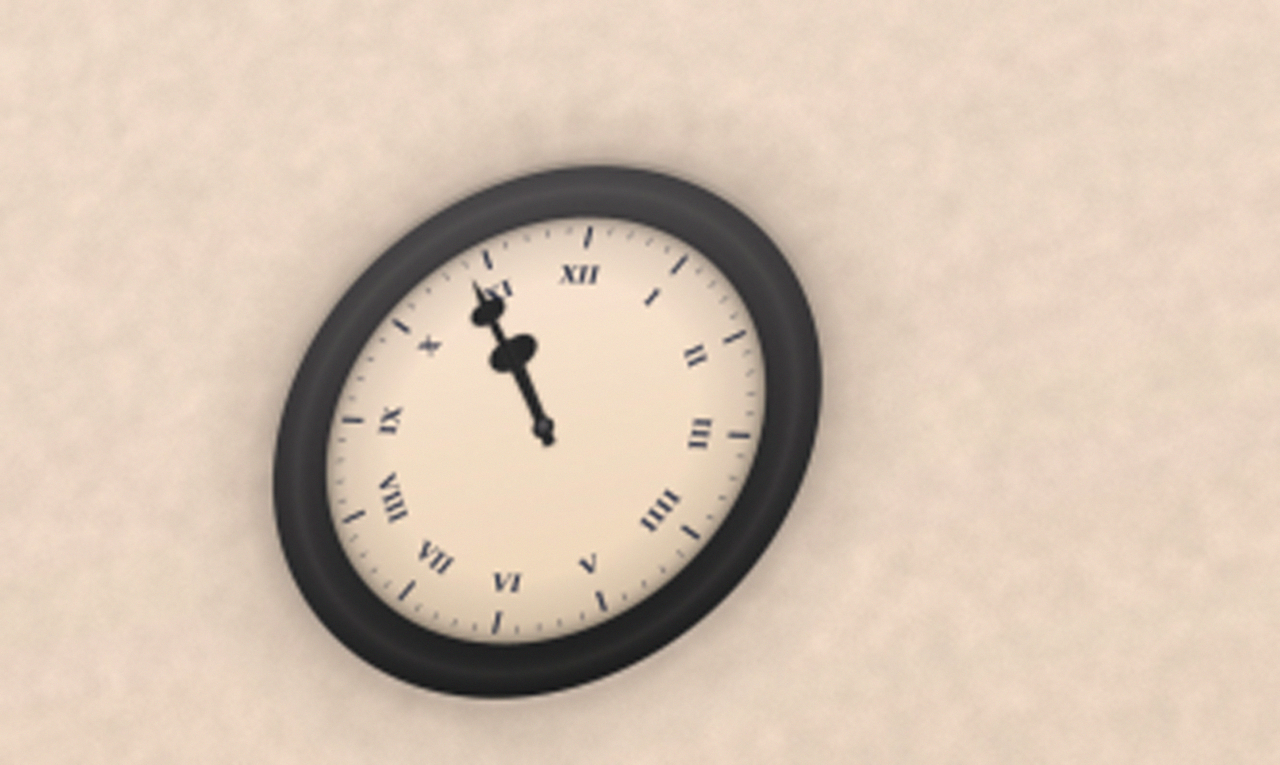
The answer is 10:54
